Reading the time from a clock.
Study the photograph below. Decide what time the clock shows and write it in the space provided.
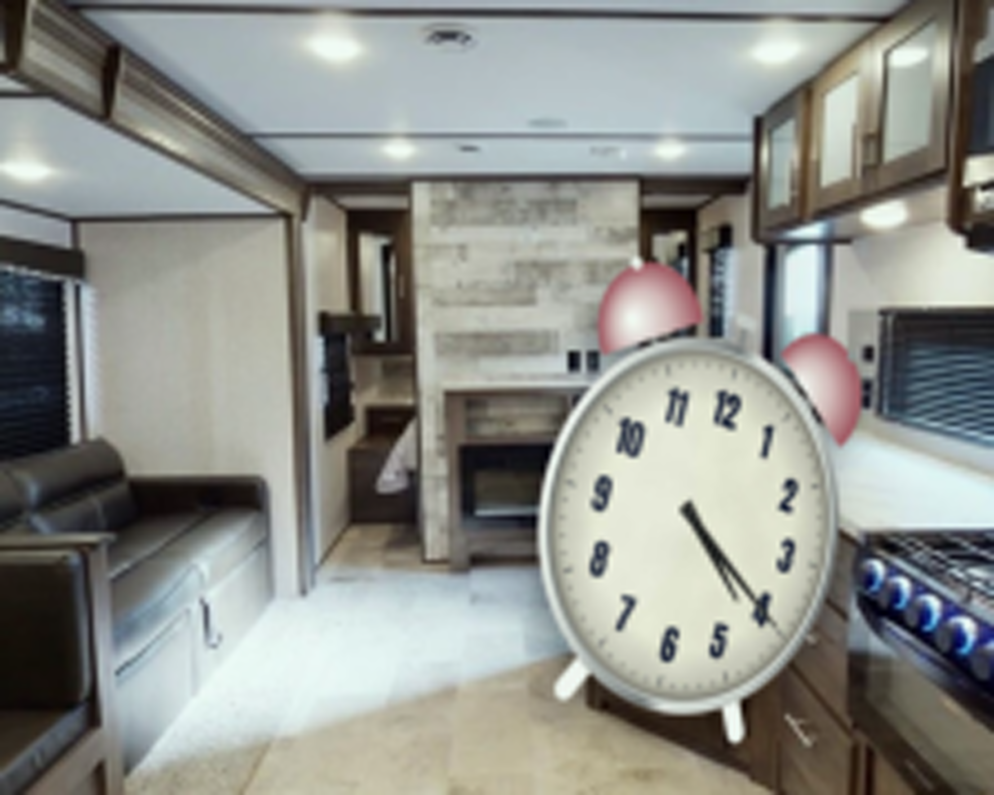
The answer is 4:20
